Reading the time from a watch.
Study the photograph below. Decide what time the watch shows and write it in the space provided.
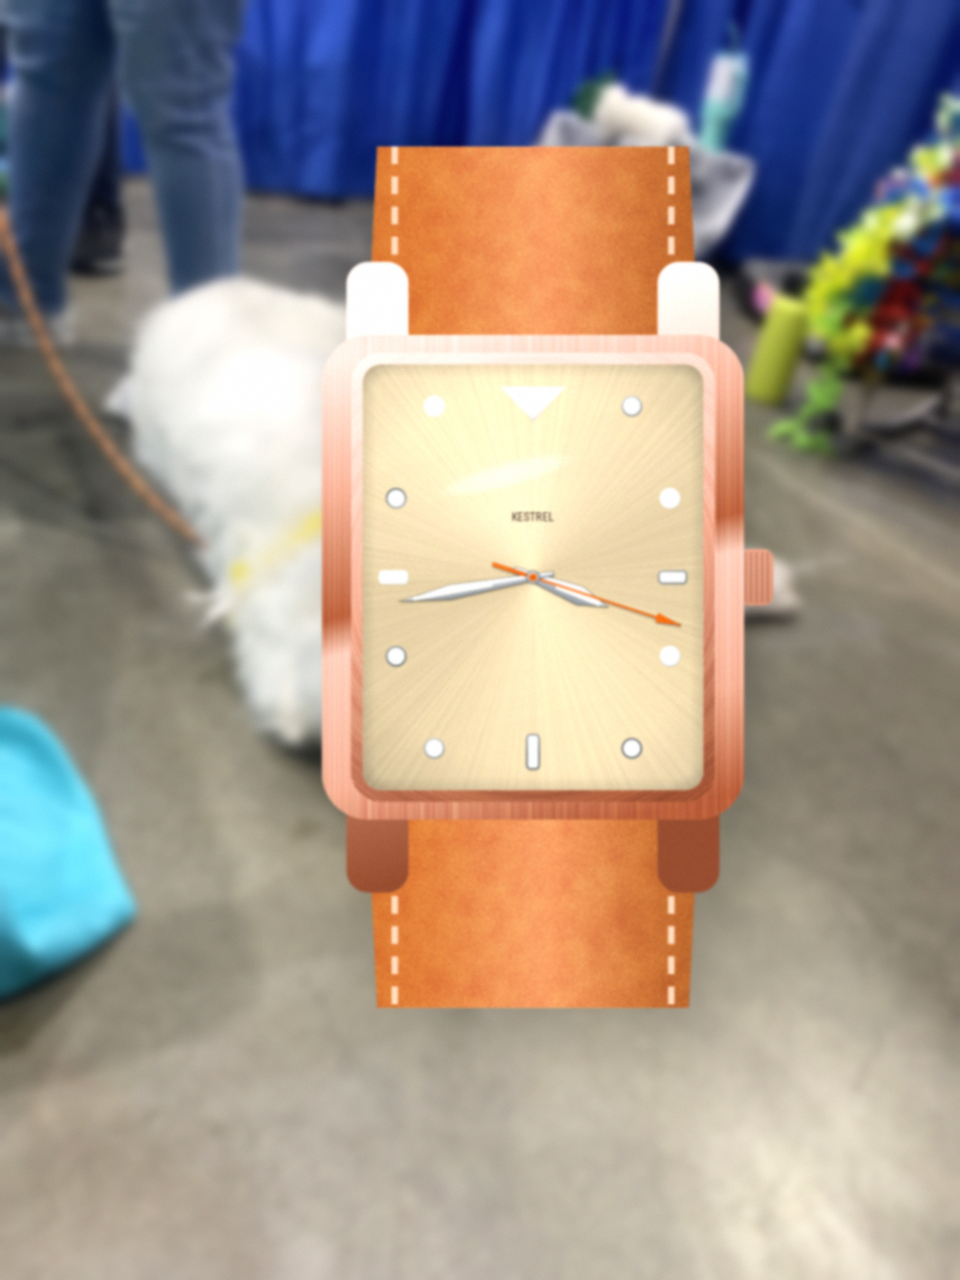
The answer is 3:43:18
